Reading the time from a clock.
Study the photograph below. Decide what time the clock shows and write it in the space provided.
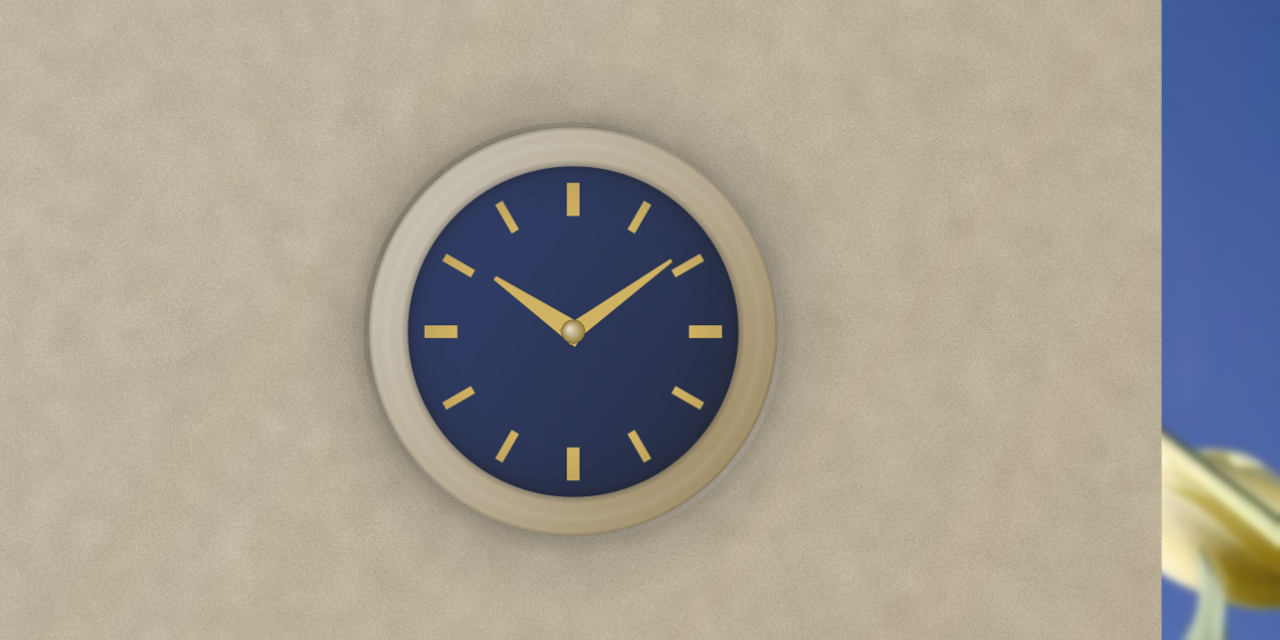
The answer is 10:09
